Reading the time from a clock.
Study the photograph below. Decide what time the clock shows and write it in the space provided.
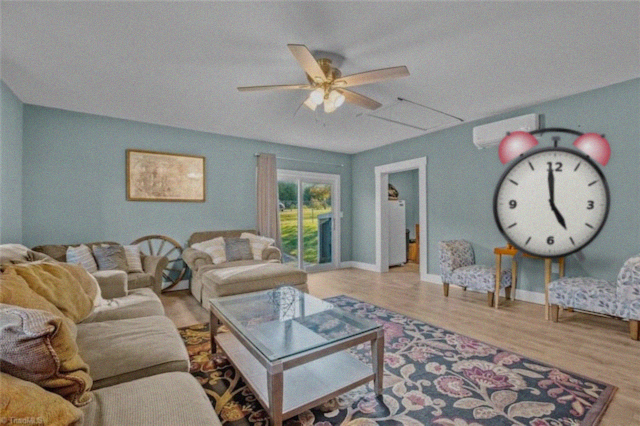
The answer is 4:59
